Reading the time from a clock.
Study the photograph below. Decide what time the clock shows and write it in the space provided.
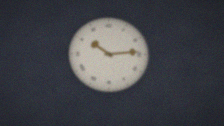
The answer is 10:14
